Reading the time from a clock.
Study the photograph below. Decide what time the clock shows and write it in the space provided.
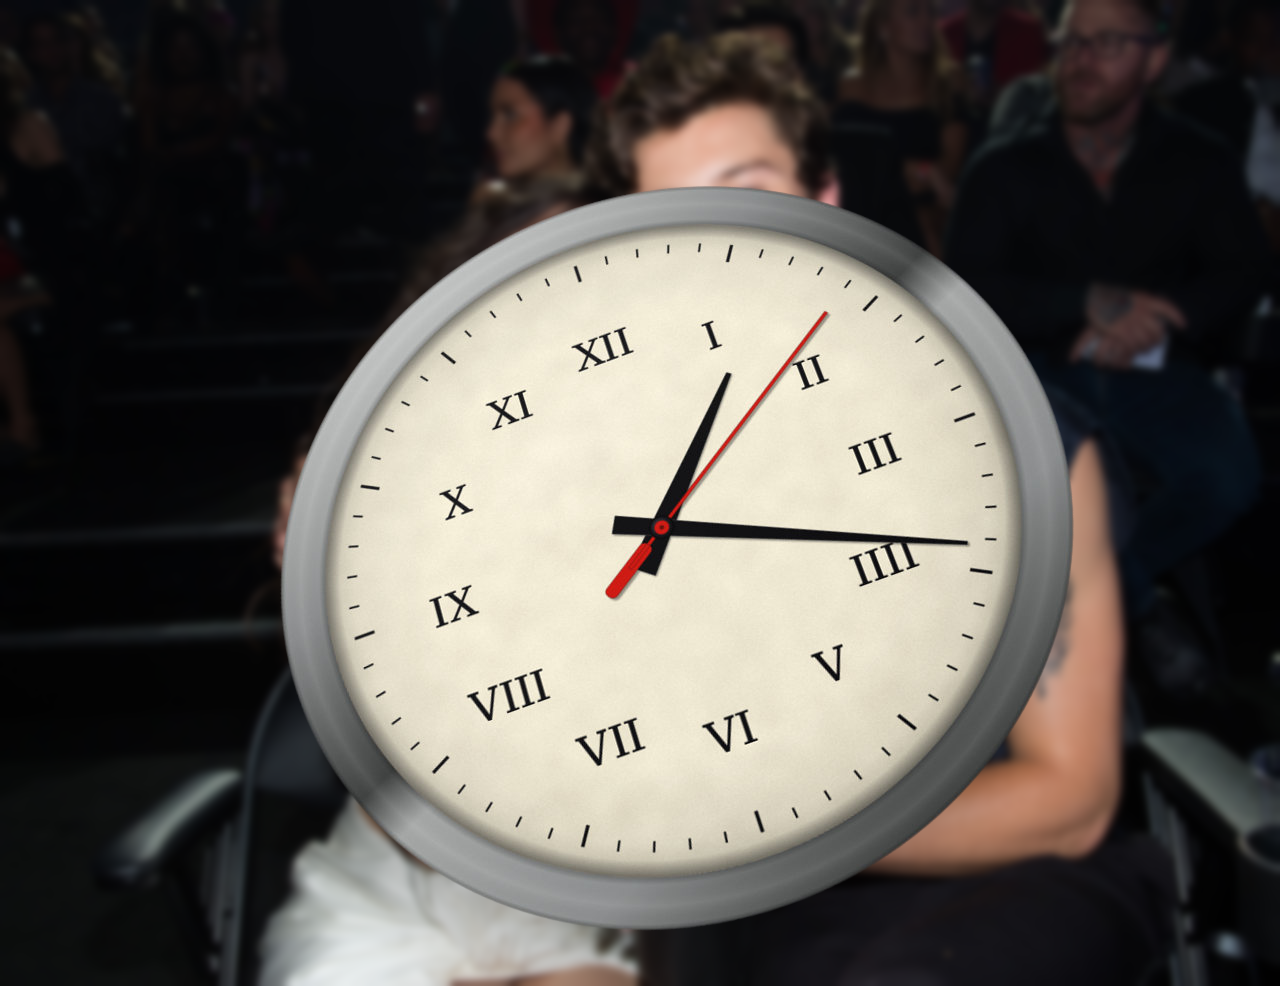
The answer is 1:19:09
